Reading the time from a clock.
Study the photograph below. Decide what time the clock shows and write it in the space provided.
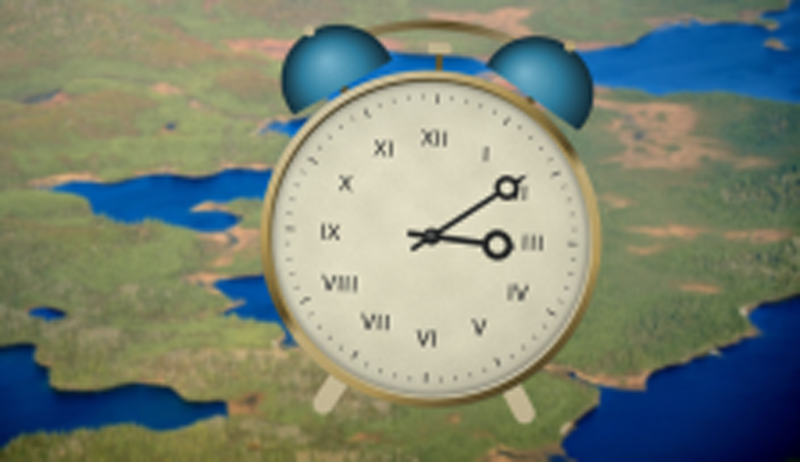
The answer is 3:09
